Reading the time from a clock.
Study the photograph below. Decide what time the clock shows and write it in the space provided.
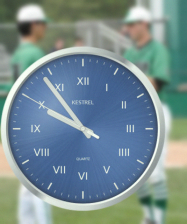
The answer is 9:53:50
